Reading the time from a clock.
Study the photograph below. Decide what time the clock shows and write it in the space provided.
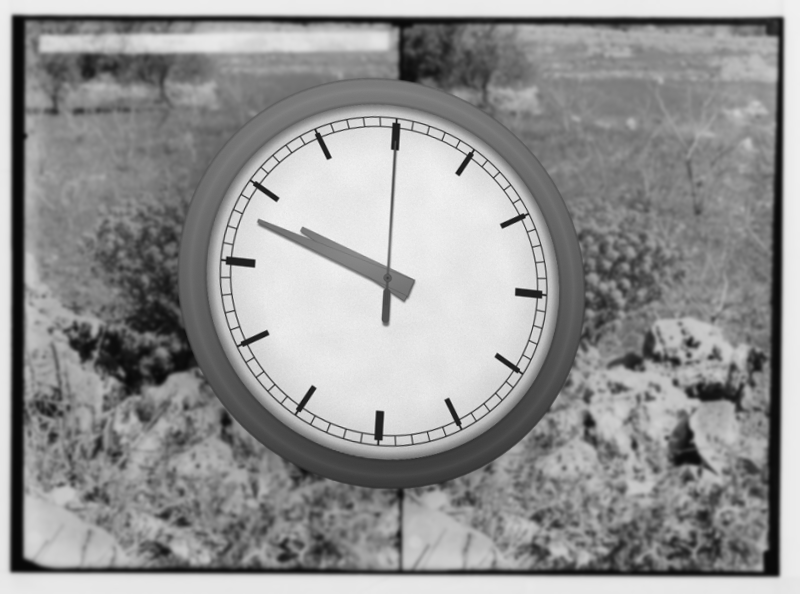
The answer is 9:48:00
